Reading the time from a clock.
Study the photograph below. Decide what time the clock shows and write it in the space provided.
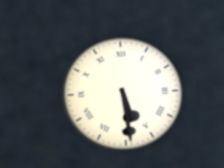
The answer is 5:29
